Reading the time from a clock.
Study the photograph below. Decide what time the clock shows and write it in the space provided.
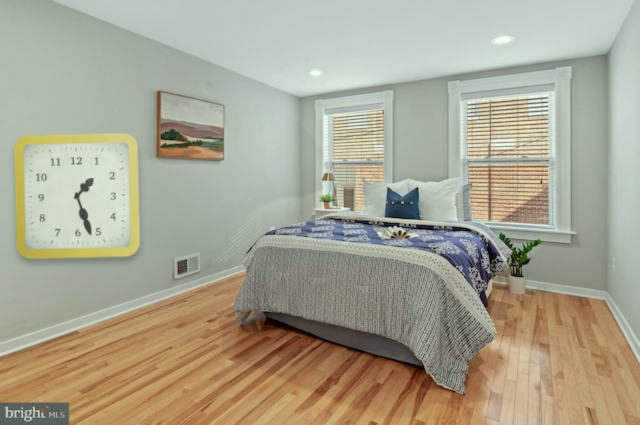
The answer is 1:27
